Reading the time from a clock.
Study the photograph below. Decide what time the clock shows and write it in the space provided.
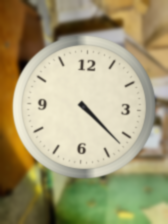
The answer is 4:22
